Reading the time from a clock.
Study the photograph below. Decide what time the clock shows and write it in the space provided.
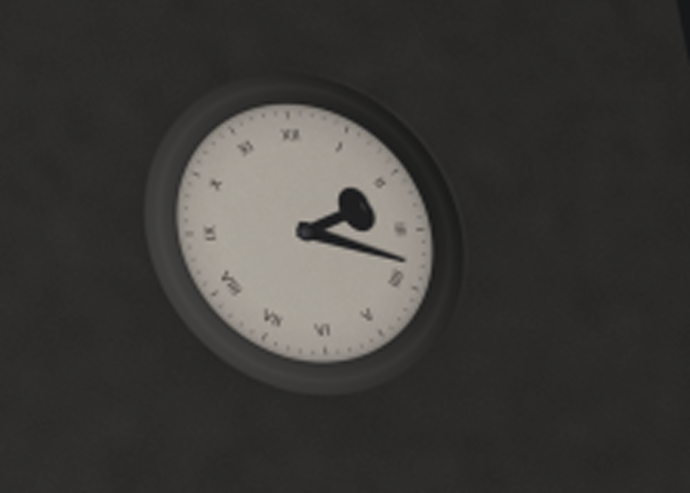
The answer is 2:18
